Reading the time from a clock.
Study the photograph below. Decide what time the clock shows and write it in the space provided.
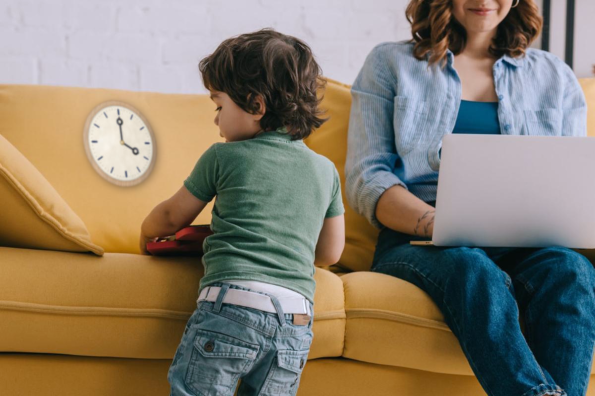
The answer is 4:00
